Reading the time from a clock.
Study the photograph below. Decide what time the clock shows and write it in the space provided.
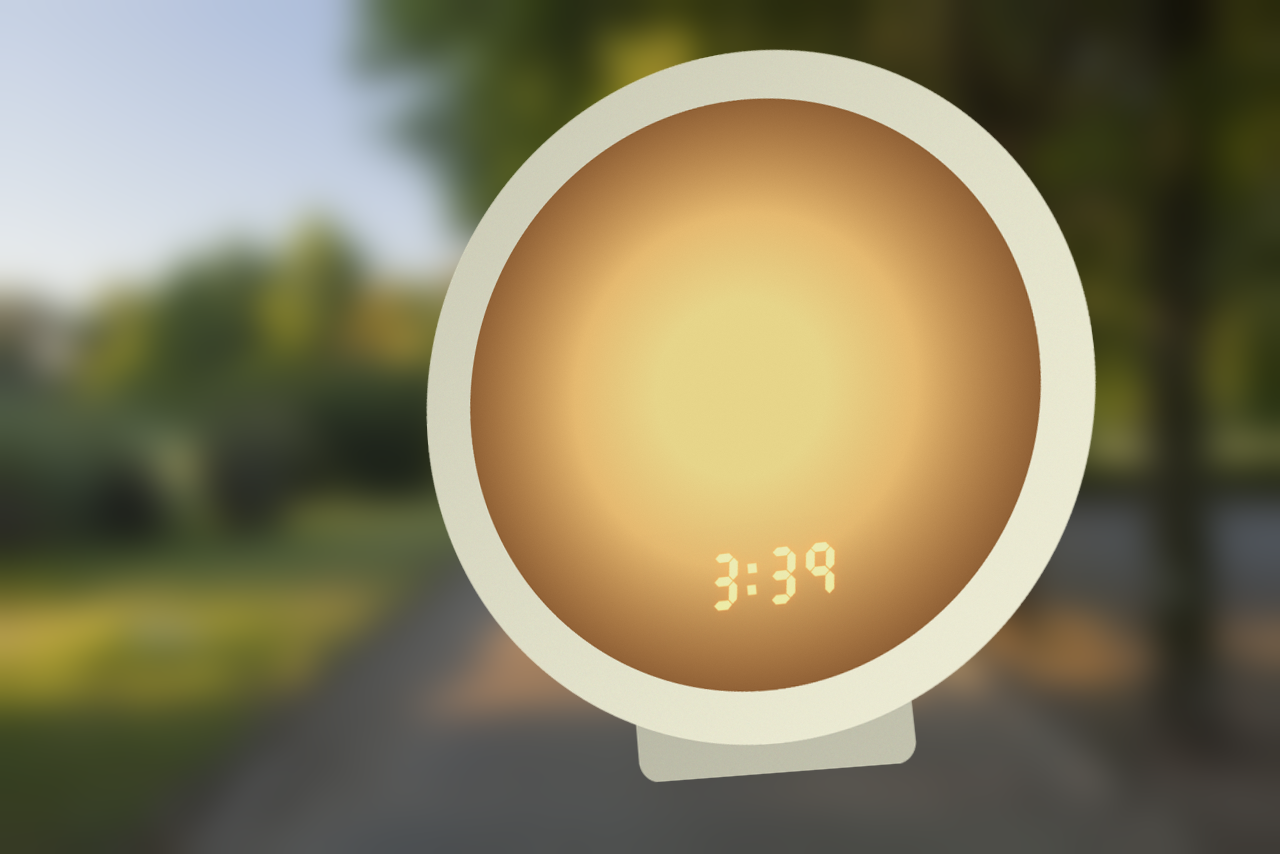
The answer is 3:39
